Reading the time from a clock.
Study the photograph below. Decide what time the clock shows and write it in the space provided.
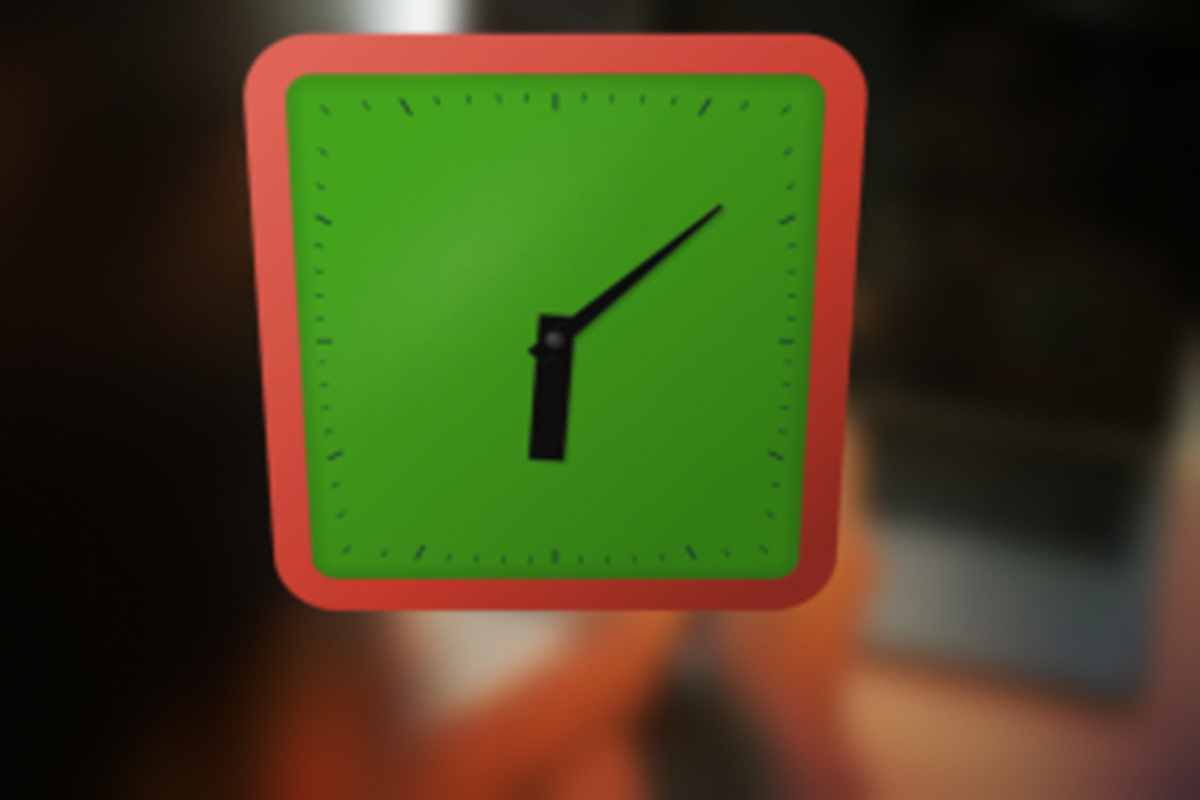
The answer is 6:08
